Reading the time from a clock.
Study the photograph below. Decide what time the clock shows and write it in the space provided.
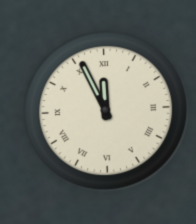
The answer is 11:56
